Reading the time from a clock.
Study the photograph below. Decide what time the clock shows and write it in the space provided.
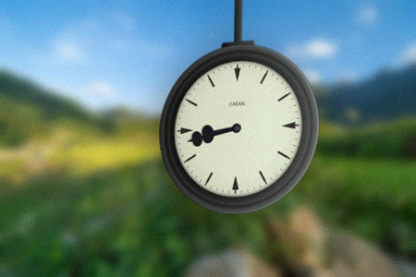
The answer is 8:43
